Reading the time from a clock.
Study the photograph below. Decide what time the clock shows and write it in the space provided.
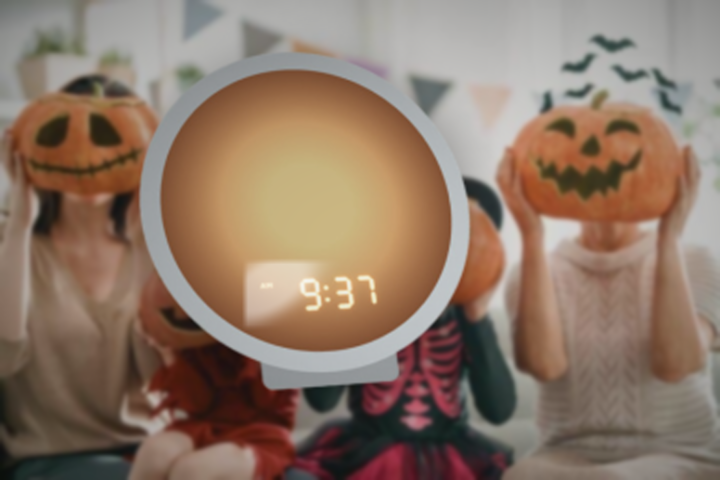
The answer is 9:37
